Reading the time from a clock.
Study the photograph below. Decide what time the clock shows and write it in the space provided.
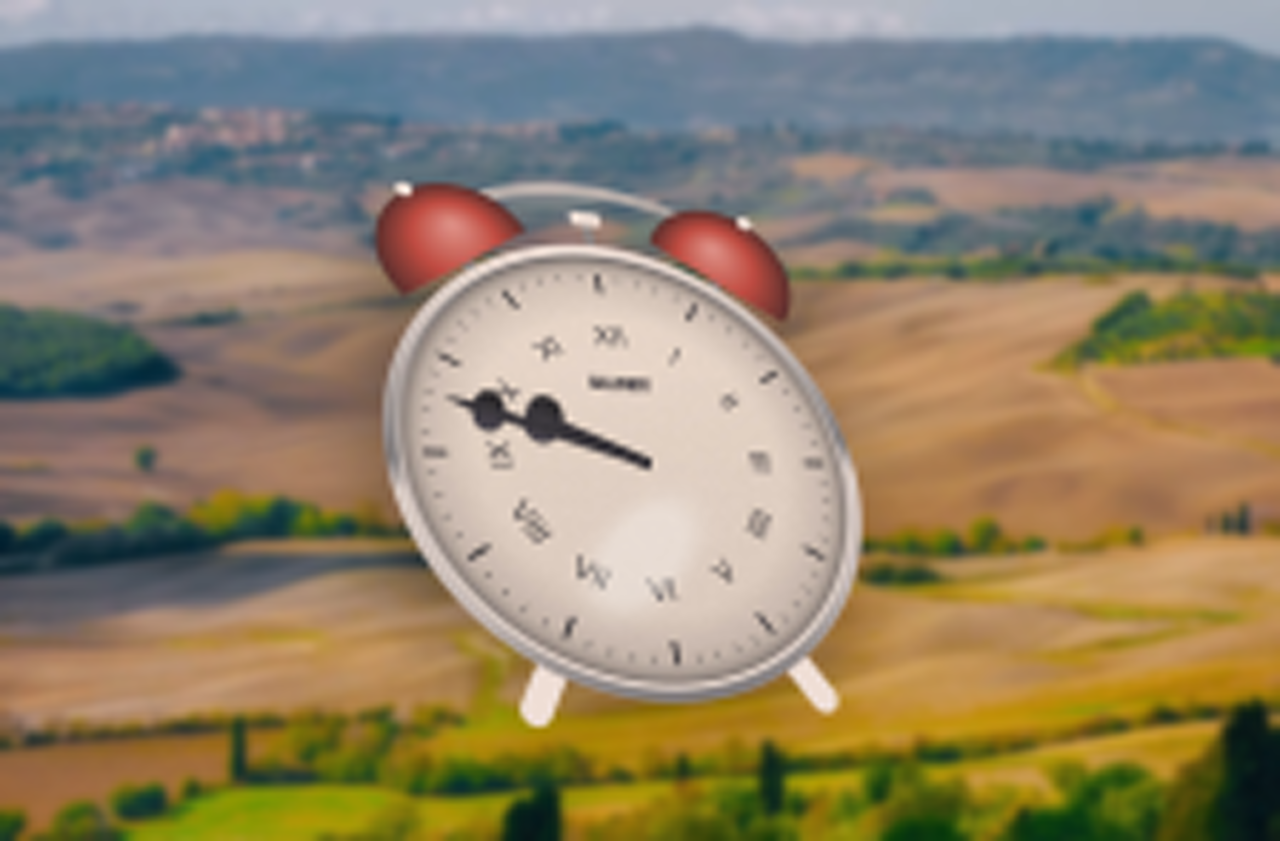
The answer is 9:48
